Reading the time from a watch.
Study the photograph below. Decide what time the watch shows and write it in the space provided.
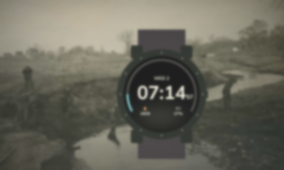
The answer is 7:14
